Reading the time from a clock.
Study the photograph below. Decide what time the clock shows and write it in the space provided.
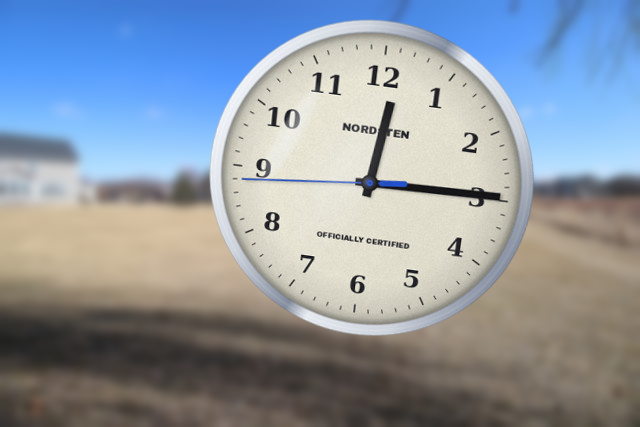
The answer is 12:14:44
